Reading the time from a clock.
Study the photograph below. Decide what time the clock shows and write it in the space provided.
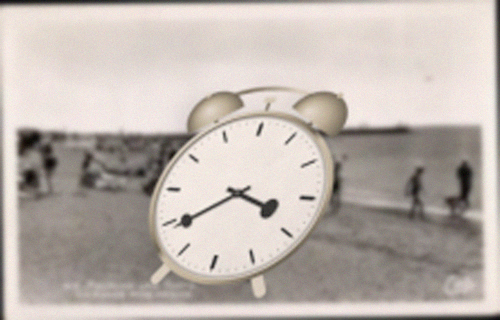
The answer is 3:39
